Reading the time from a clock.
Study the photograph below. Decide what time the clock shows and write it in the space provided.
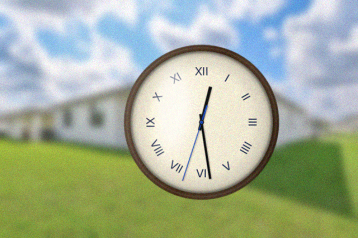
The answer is 12:28:33
